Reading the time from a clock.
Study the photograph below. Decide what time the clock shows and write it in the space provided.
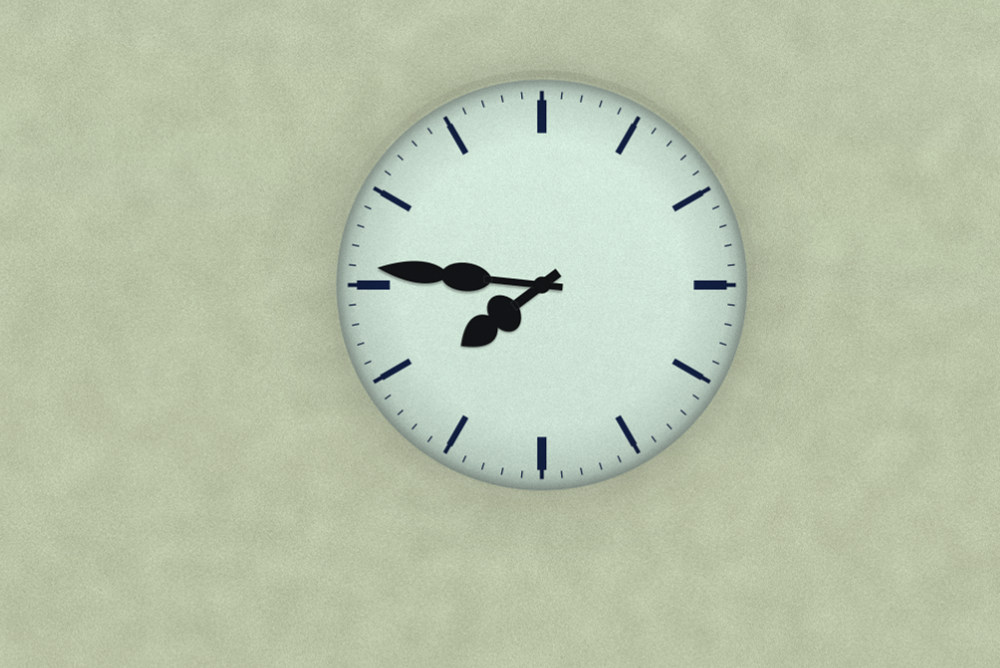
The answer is 7:46
